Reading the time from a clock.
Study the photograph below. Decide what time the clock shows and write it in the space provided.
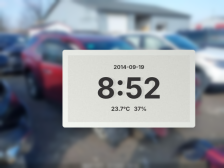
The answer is 8:52
